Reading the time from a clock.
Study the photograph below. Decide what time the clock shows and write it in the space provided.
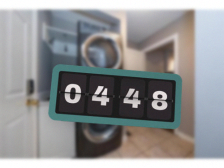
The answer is 4:48
